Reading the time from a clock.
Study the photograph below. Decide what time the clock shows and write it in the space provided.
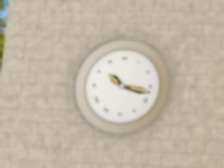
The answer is 10:17
